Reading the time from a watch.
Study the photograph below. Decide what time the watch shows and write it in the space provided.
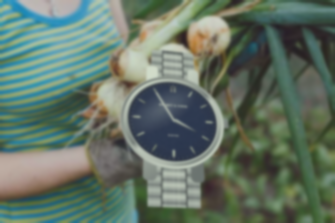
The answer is 3:55
